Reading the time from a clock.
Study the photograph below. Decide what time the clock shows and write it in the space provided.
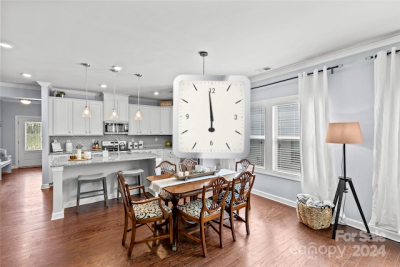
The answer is 5:59
